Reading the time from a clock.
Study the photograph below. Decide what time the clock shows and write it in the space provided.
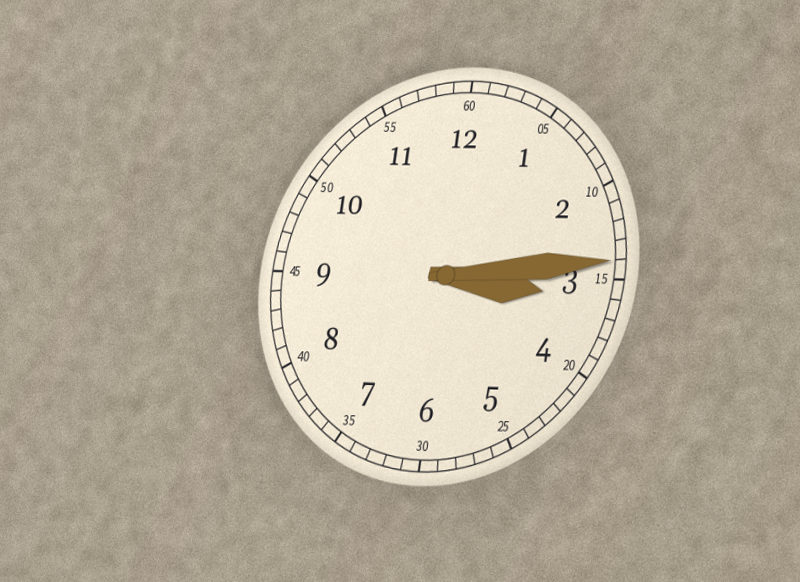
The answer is 3:14
